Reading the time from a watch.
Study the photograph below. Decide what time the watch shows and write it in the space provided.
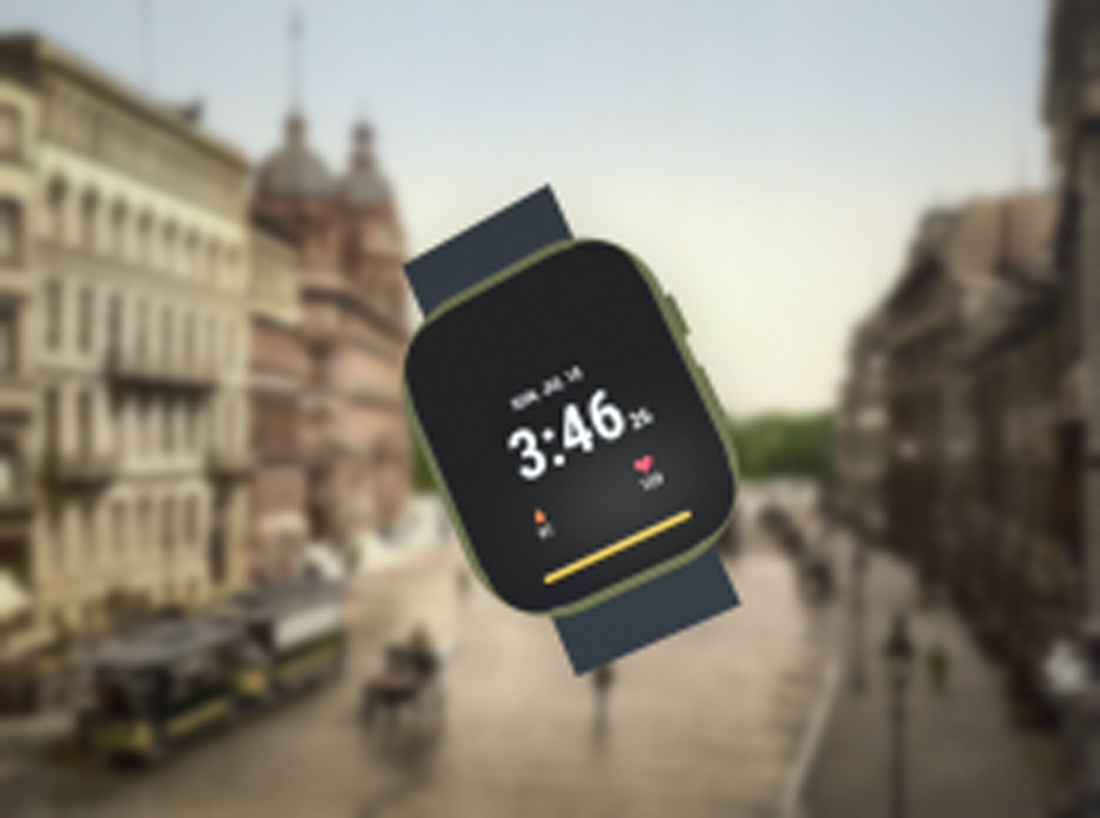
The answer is 3:46
